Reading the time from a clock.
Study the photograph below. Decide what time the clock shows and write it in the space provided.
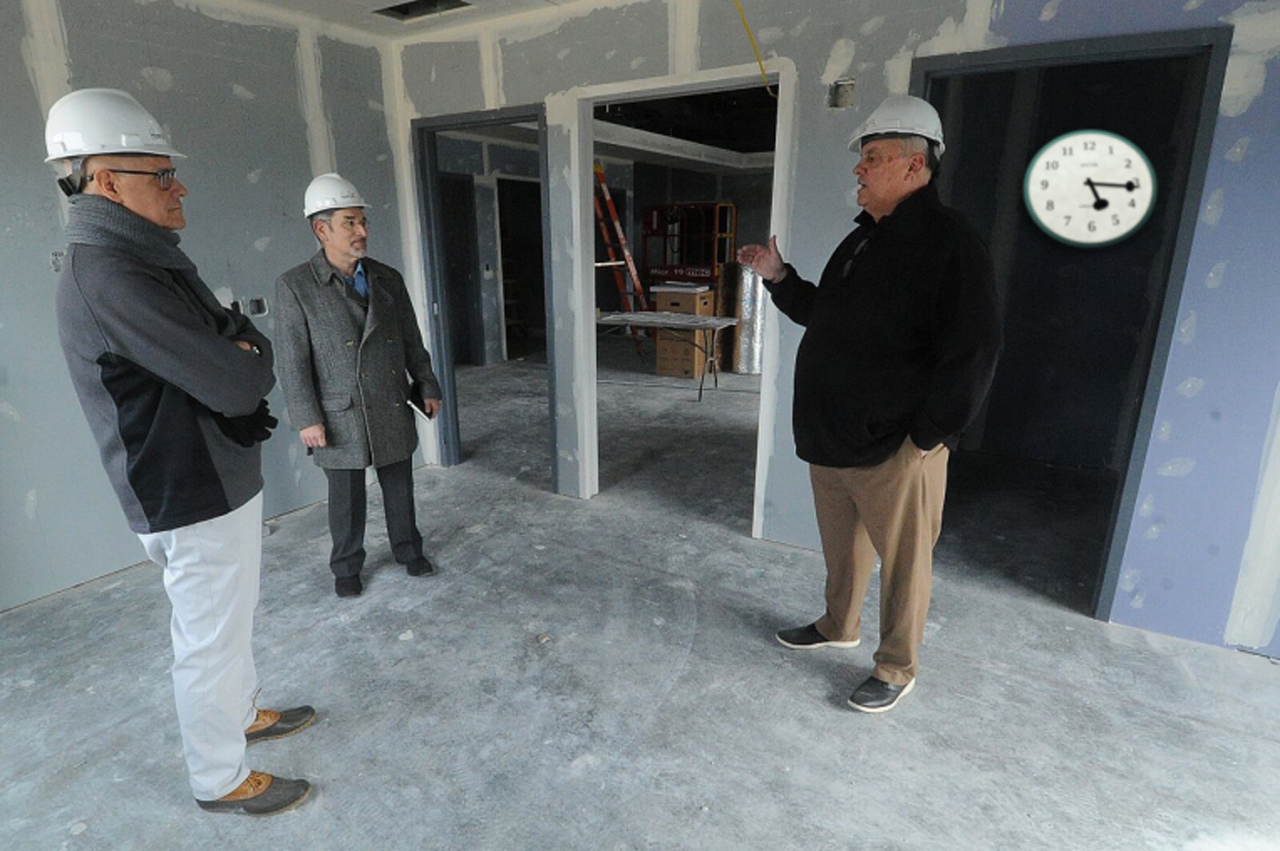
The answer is 5:16
